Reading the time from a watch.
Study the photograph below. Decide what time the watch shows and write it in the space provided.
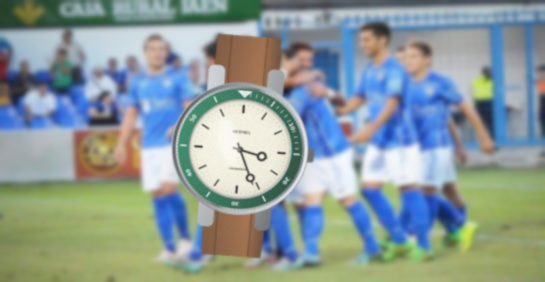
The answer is 3:26
